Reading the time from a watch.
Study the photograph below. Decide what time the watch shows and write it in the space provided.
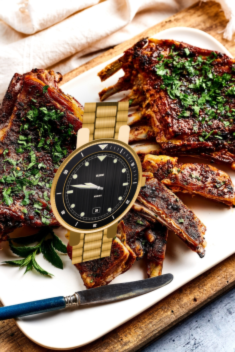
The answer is 9:47
